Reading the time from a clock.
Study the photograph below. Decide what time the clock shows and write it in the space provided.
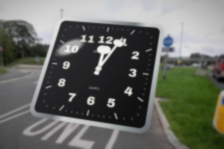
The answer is 12:04
